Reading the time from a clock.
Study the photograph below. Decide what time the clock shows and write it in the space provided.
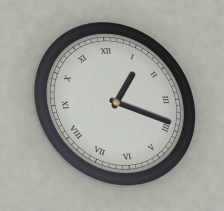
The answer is 1:19
